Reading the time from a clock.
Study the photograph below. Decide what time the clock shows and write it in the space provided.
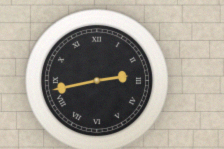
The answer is 2:43
